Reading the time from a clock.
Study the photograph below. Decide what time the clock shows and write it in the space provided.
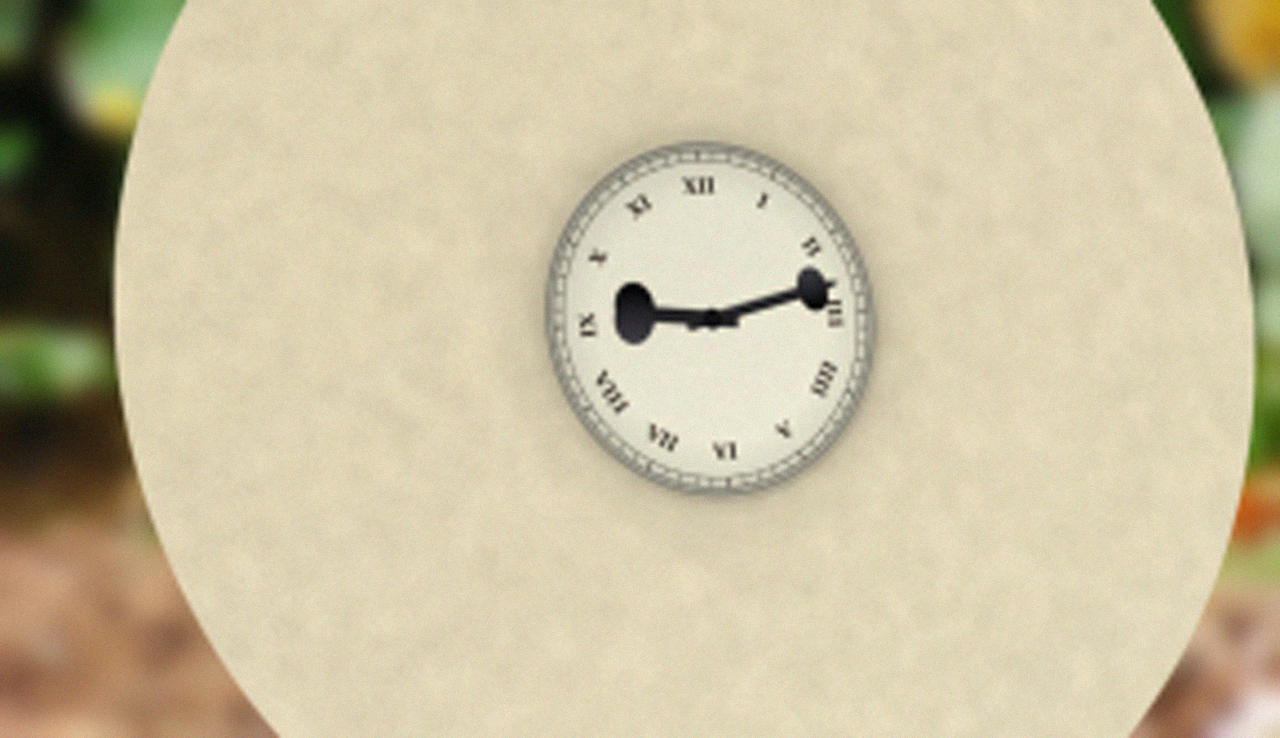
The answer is 9:13
